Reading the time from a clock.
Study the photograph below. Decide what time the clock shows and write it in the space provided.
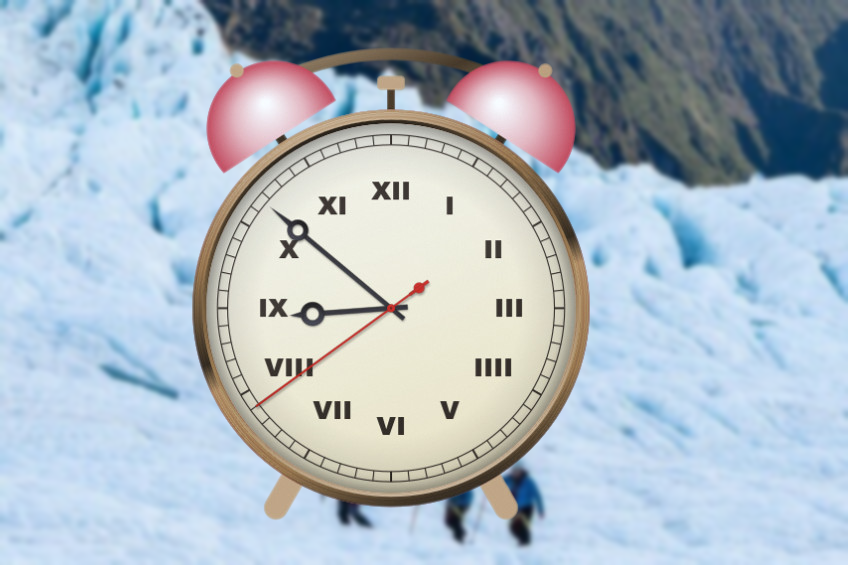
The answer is 8:51:39
